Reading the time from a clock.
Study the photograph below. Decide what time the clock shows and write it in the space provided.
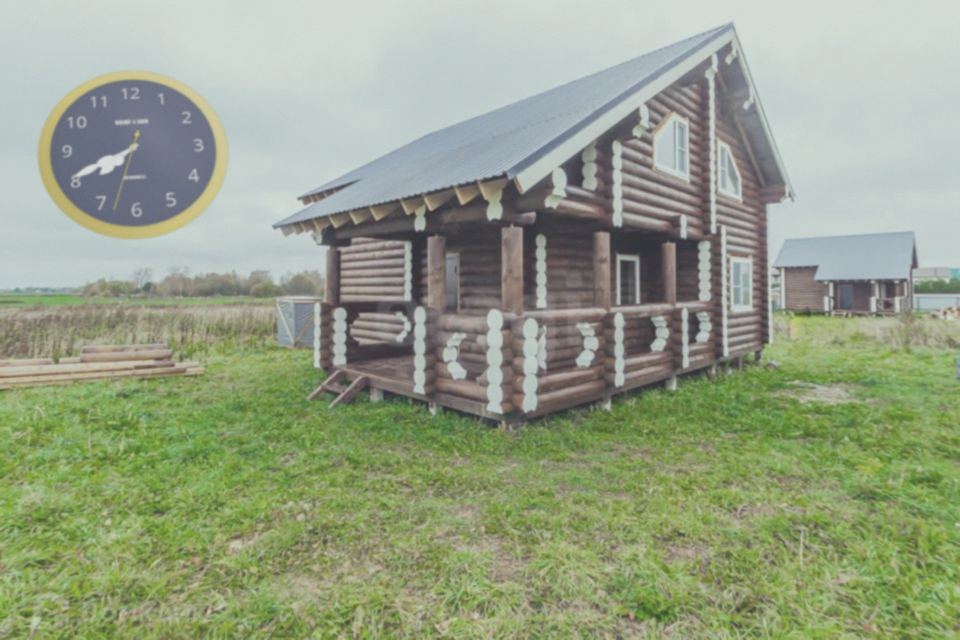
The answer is 7:40:33
